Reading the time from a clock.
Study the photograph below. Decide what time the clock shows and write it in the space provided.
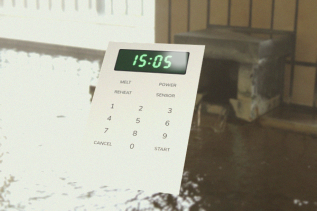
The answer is 15:05
